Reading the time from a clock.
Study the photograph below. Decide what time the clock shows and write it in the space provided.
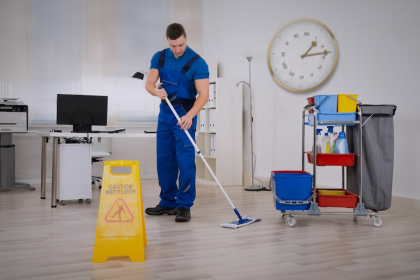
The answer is 1:13
